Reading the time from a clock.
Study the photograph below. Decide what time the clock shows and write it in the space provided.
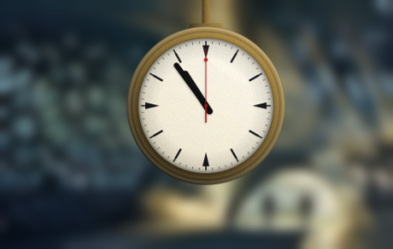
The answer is 10:54:00
